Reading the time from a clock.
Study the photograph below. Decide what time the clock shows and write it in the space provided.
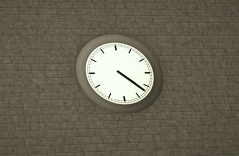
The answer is 4:22
